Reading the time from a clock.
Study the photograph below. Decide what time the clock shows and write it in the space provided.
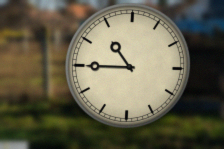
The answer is 10:45
